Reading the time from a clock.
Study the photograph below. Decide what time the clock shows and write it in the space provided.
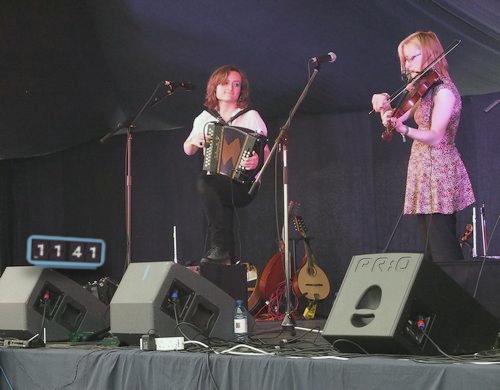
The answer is 11:41
